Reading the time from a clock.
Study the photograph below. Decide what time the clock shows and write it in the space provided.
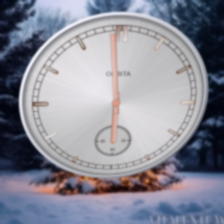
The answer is 5:59
